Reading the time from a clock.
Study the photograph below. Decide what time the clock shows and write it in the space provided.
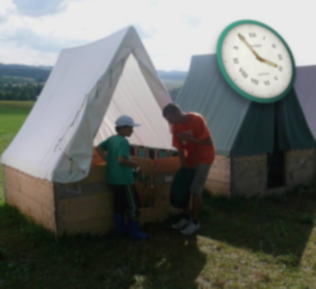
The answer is 3:55
